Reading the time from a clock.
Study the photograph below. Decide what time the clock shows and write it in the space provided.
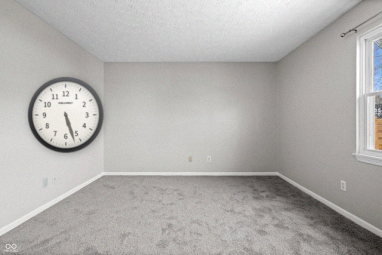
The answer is 5:27
